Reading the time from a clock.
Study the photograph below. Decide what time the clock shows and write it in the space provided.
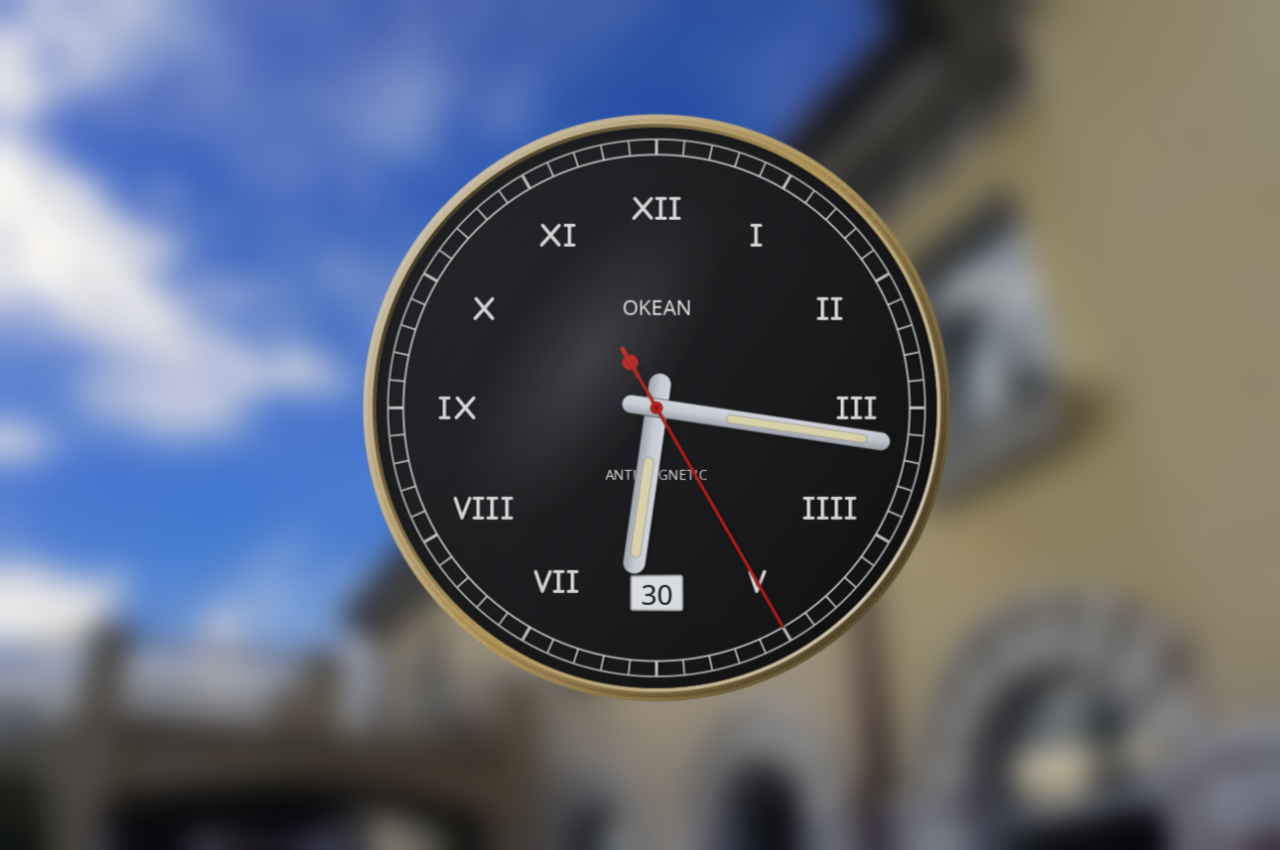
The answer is 6:16:25
